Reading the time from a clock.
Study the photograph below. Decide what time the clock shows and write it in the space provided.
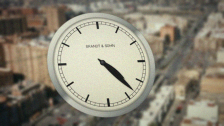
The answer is 4:23
